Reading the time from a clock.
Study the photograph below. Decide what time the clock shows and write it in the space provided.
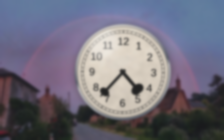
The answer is 4:37
